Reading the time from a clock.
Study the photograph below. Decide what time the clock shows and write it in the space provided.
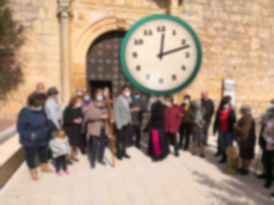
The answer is 12:12
